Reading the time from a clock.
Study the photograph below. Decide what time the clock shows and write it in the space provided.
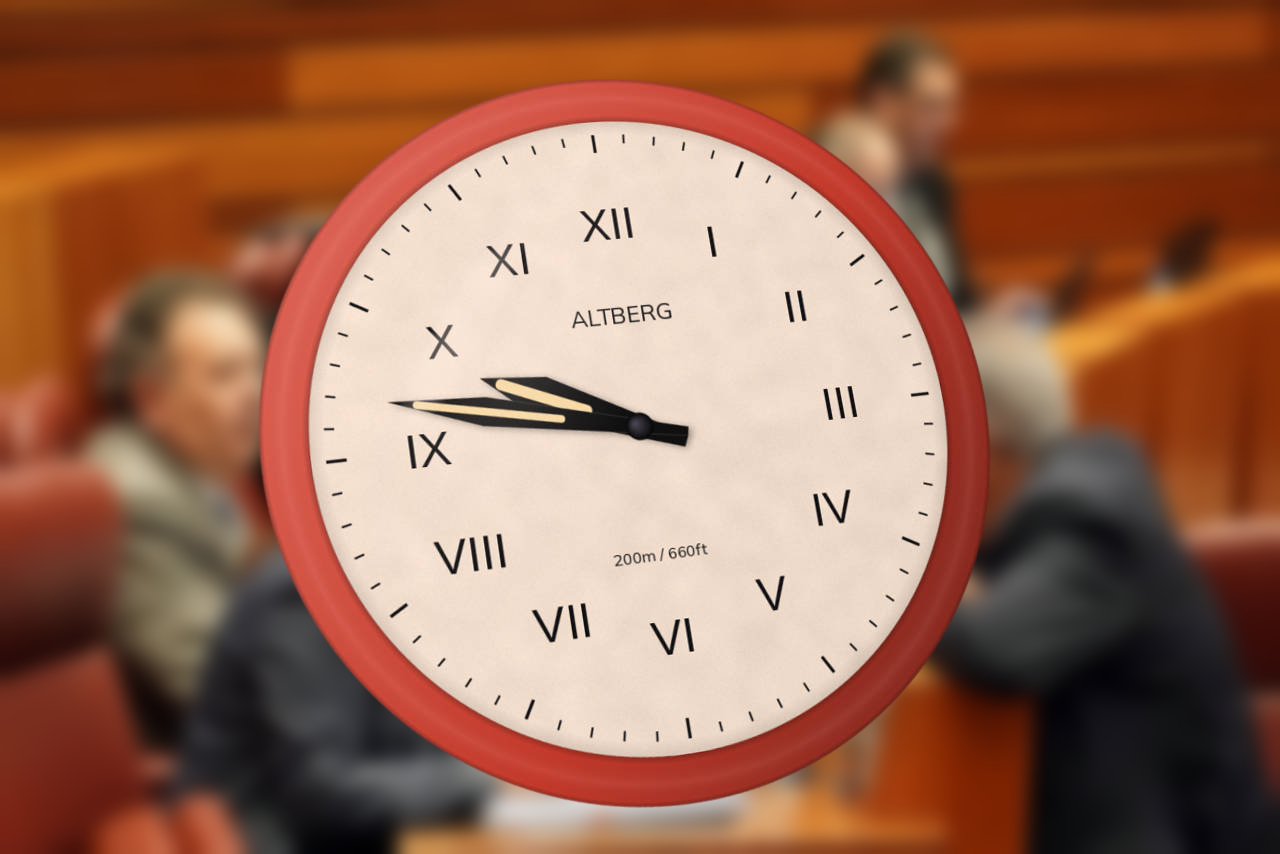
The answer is 9:47
